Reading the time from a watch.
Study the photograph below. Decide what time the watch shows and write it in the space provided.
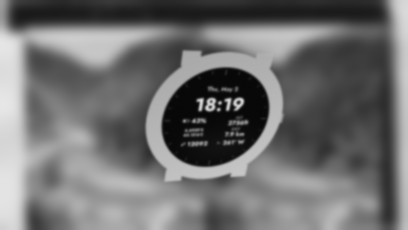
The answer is 18:19
